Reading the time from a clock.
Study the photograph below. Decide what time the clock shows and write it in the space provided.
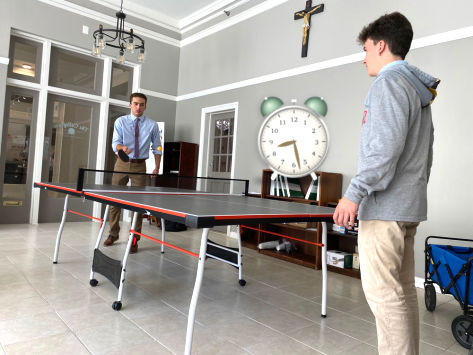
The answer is 8:28
